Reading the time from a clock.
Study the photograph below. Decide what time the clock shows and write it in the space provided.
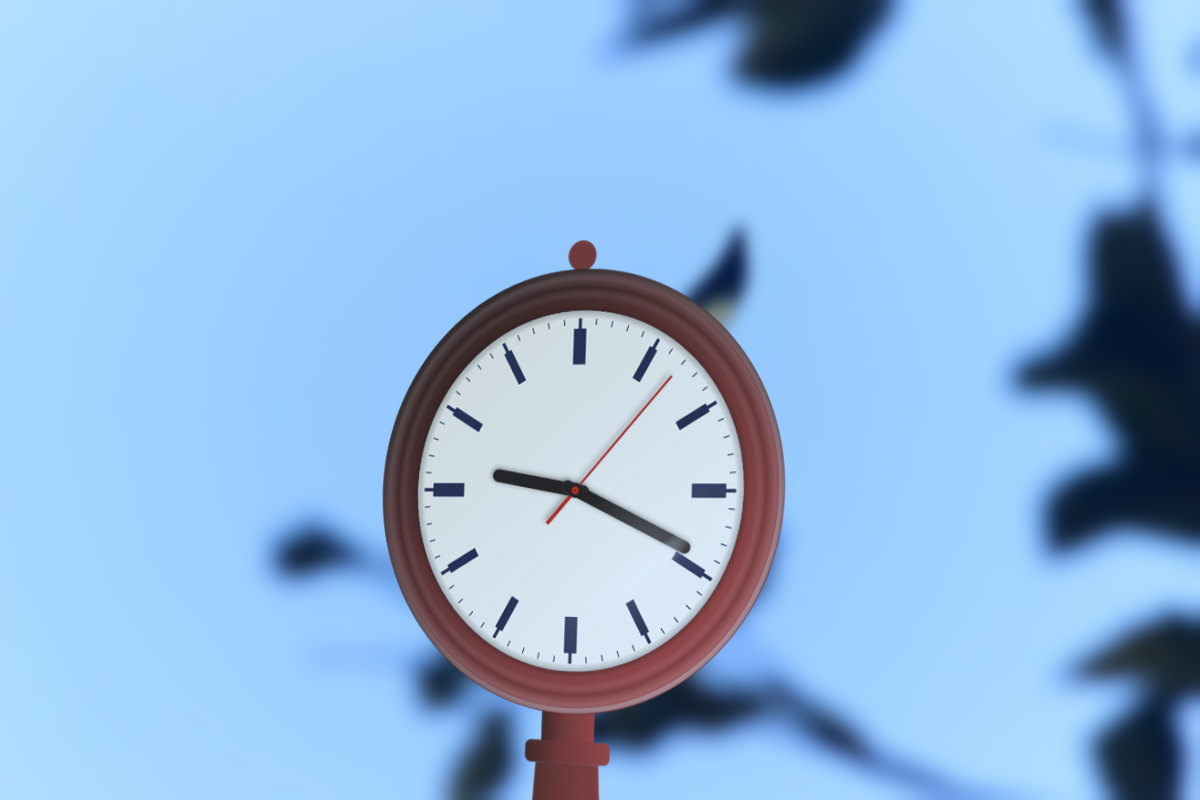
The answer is 9:19:07
